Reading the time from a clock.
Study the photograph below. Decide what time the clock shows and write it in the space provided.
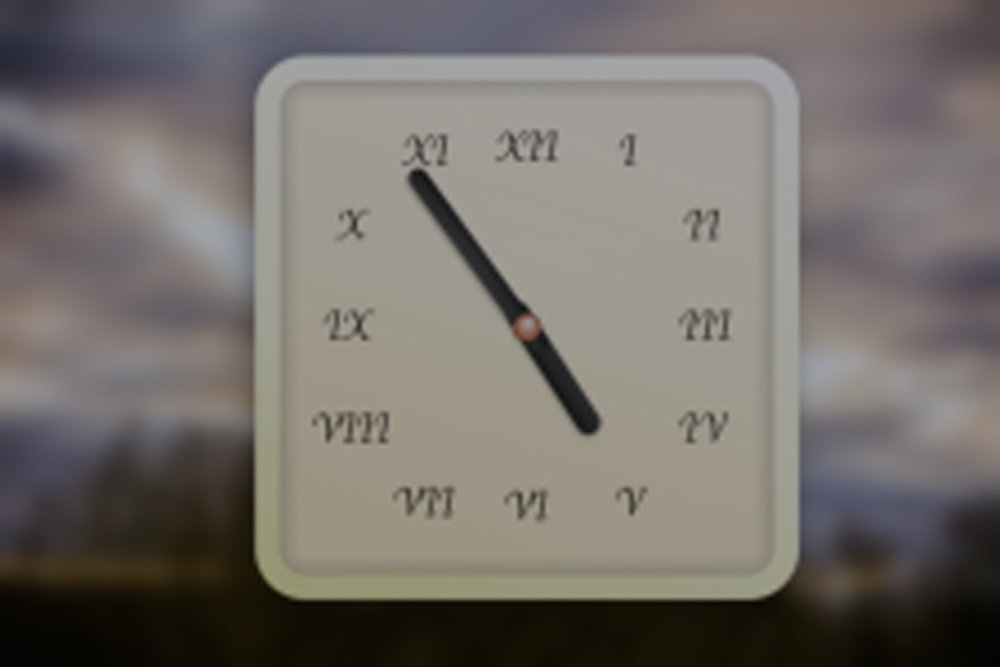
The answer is 4:54
